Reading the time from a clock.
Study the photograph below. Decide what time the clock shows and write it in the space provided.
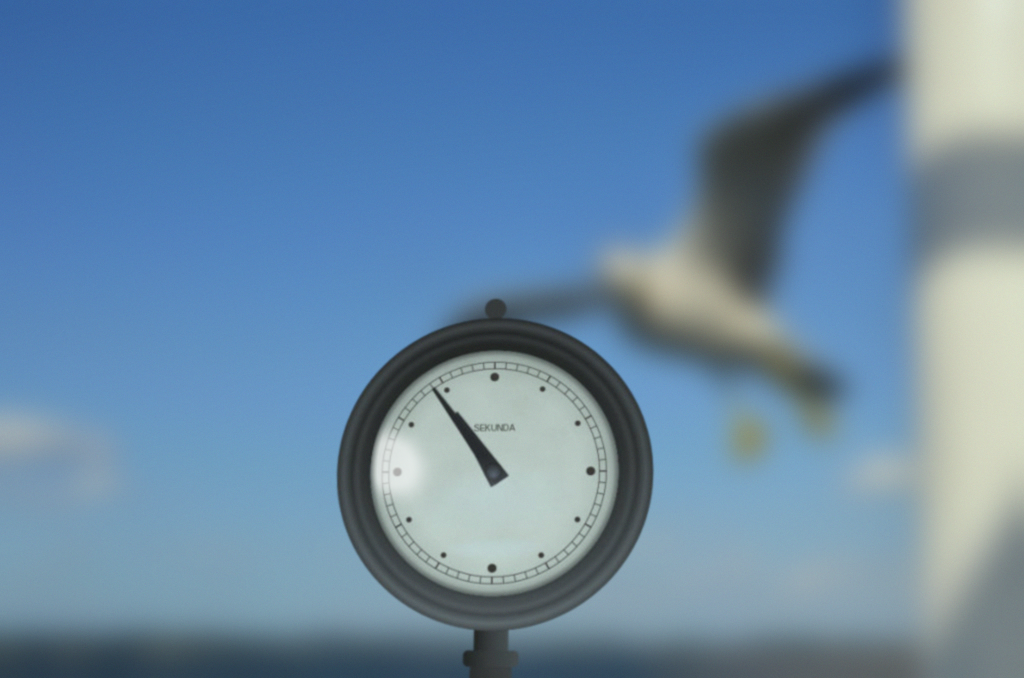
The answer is 10:54
